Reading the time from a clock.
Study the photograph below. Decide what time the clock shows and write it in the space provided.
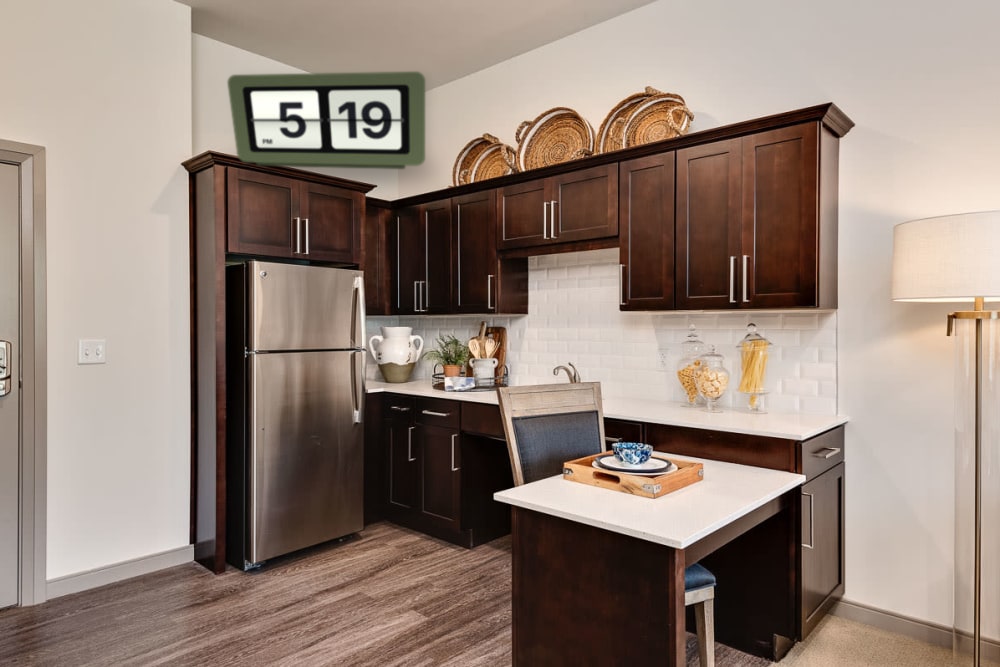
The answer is 5:19
